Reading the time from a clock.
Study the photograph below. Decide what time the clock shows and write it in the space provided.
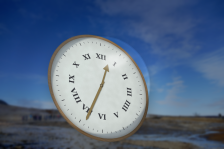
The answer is 12:34
